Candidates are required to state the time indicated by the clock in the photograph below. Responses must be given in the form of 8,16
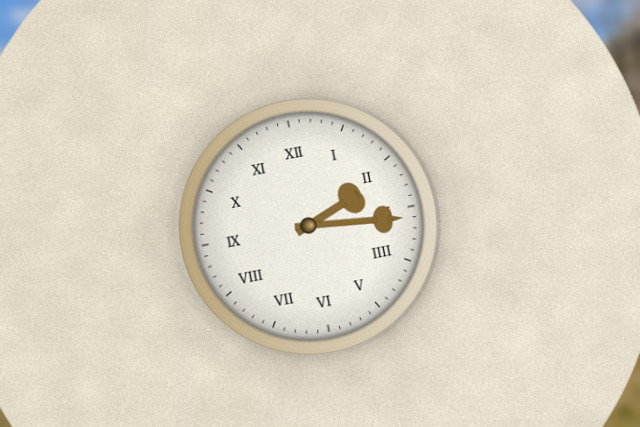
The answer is 2,16
